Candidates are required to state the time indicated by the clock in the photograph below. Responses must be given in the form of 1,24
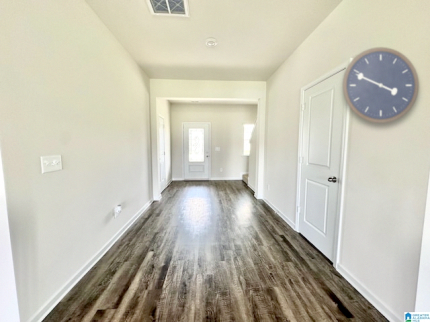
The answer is 3,49
